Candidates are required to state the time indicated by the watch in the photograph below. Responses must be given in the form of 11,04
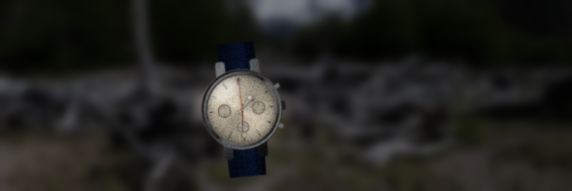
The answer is 1,31
